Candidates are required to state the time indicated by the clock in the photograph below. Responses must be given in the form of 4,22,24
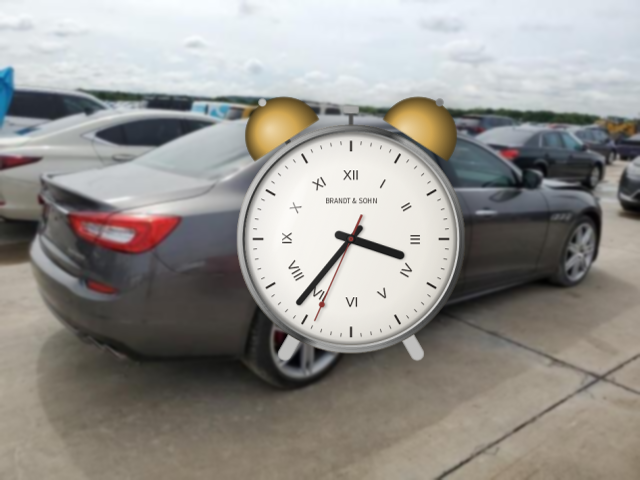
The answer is 3,36,34
